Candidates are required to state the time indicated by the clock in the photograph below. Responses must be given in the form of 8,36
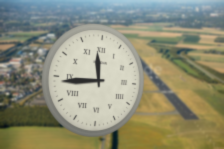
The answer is 11,44
